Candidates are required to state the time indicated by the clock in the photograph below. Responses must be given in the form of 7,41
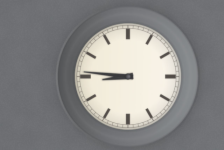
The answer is 8,46
